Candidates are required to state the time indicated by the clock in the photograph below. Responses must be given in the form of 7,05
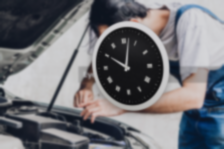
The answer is 10,02
